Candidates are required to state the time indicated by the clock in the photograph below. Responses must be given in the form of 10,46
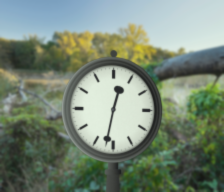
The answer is 12,32
